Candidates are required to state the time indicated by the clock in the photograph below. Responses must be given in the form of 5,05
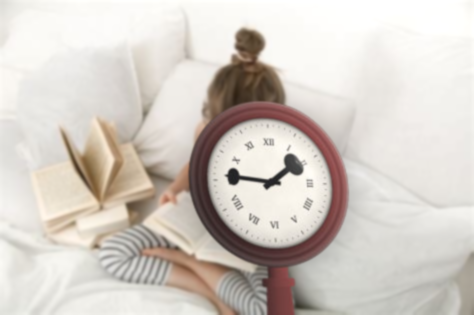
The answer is 1,46
